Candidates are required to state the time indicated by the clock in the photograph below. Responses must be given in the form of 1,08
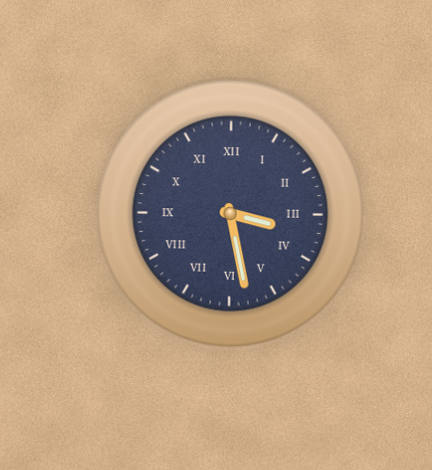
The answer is 3,28
